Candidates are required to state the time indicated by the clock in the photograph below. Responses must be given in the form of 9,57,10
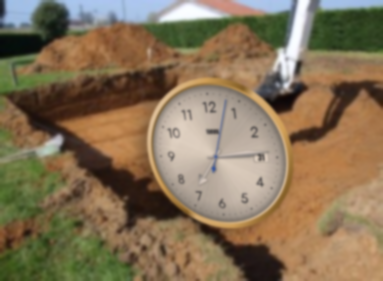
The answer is 7,14,03
